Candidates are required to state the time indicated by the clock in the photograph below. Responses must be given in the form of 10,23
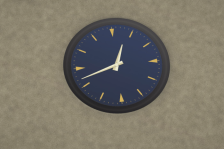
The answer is 12,42
